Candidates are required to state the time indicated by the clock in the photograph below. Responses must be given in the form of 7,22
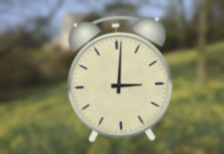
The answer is 3,01
